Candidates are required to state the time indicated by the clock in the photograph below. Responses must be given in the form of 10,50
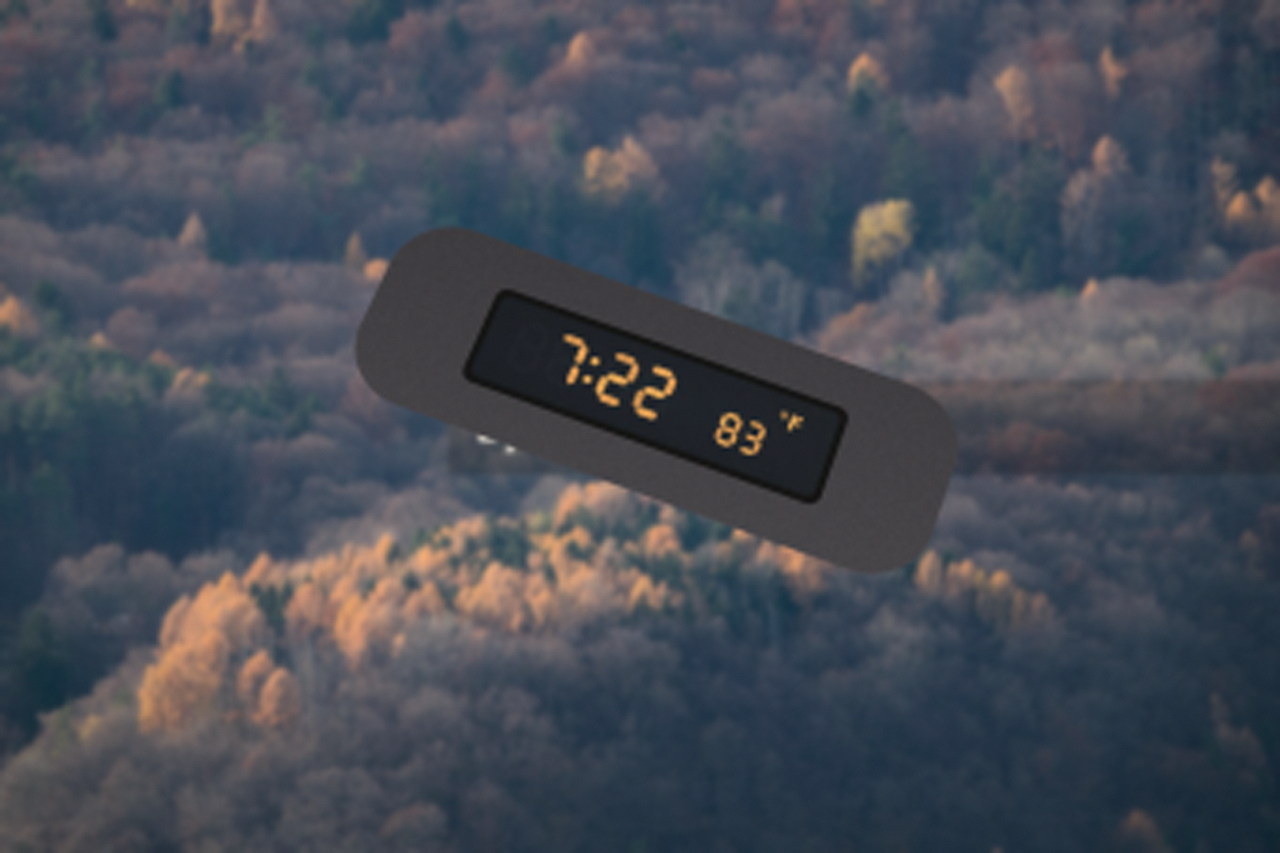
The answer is 7,22
